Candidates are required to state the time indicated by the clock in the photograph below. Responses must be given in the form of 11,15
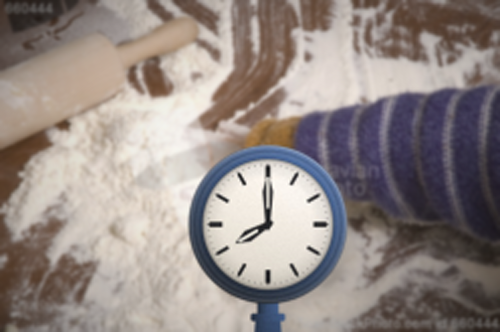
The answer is 8,00
